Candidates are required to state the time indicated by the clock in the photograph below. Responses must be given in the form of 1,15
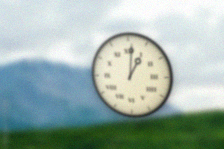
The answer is 1,01
